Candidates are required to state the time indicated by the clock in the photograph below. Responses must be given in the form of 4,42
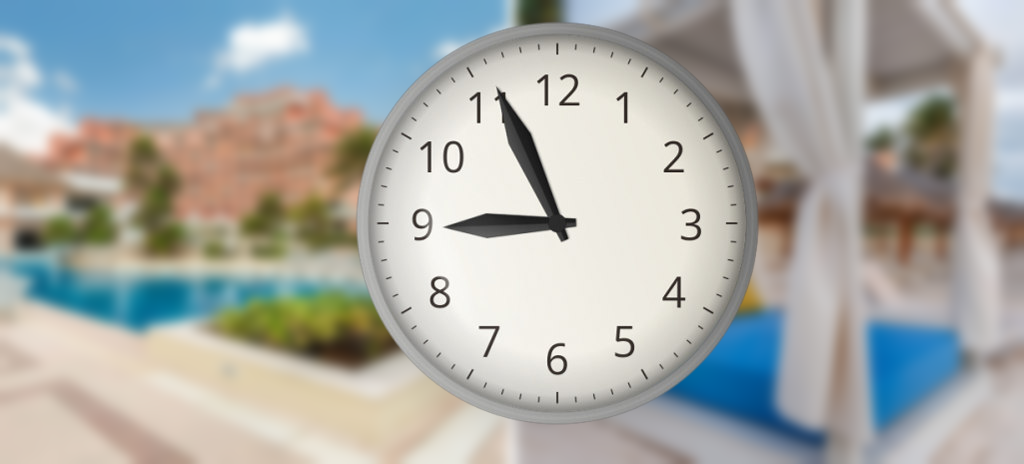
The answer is 8,56
